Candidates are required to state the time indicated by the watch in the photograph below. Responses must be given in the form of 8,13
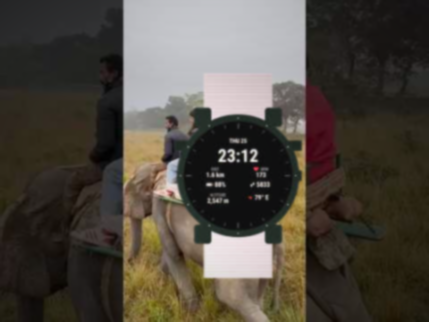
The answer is 23,12
